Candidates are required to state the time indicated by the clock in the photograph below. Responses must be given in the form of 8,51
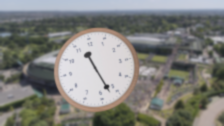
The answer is 11,27
